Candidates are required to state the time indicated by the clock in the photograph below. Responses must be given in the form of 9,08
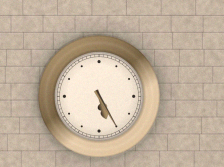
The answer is 5,25
